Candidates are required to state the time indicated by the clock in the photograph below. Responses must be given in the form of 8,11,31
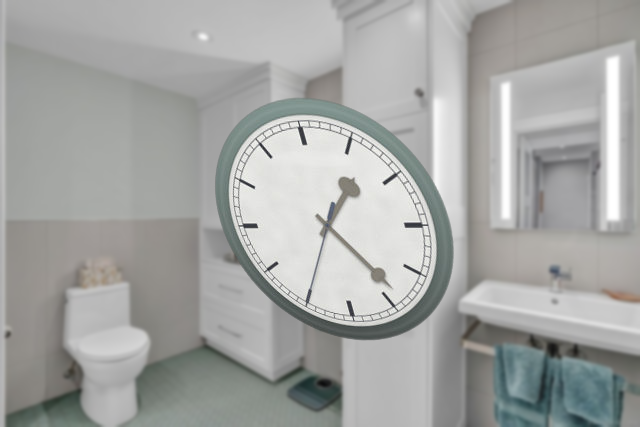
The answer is 1,23,35
